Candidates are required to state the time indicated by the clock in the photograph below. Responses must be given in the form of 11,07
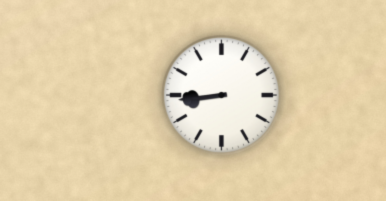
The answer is 8,44
